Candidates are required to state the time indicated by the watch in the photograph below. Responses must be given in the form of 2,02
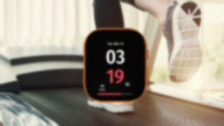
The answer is 3,19
